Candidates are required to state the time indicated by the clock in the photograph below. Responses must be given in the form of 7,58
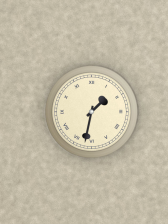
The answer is 1,32
